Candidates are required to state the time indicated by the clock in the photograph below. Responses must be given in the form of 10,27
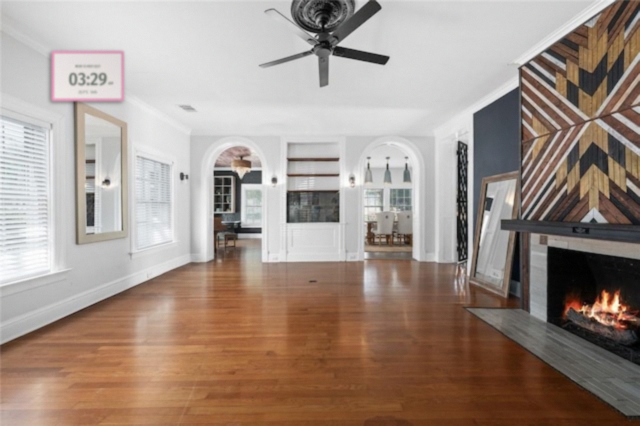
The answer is 3,29
